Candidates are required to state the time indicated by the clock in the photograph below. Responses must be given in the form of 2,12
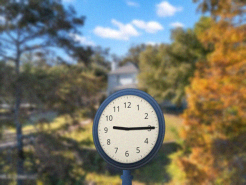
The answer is 9,15
